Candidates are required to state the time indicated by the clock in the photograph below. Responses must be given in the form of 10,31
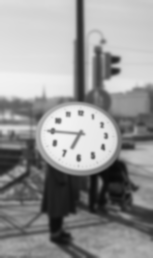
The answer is 6,45
